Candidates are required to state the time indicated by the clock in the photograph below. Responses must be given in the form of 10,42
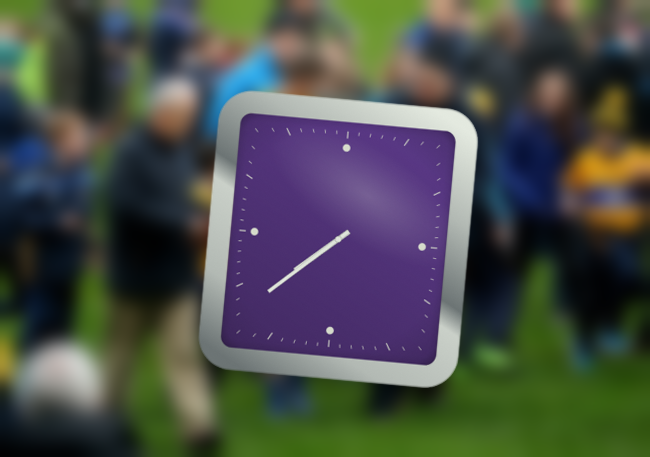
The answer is 7,38
